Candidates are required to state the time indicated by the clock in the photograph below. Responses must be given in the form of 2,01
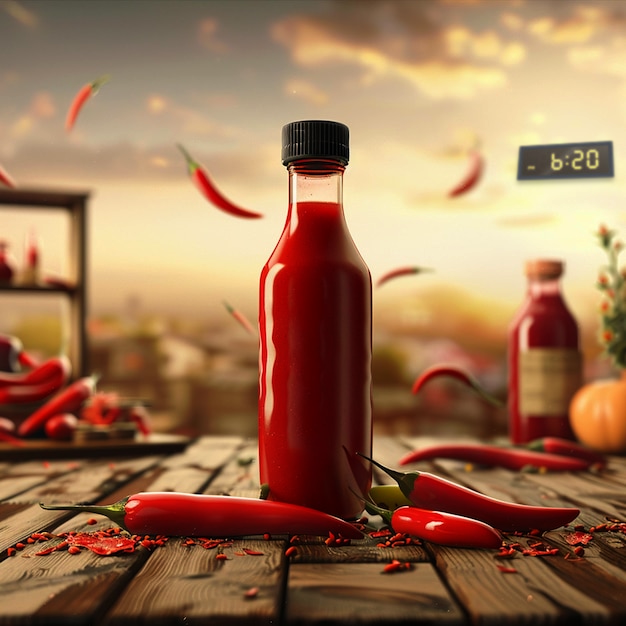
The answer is 6,20
